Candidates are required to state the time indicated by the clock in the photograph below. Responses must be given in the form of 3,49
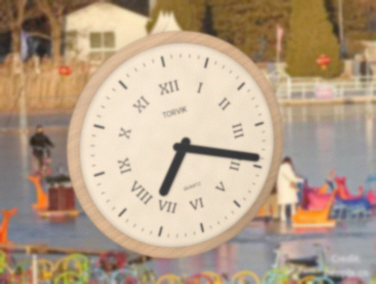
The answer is 7,19
